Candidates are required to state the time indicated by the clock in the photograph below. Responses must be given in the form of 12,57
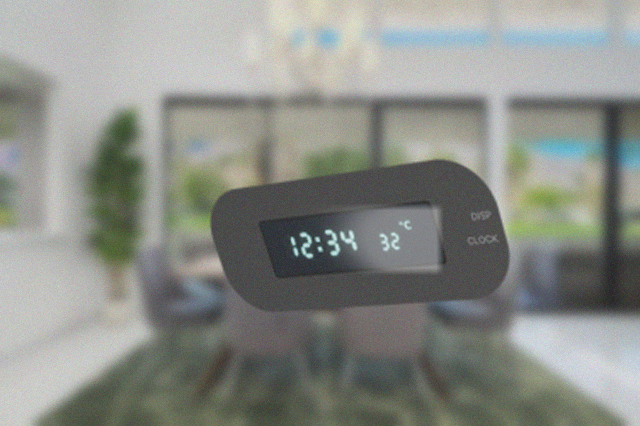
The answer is 12,34
